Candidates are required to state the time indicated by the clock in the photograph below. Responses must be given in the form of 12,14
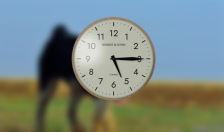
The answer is 5,15
